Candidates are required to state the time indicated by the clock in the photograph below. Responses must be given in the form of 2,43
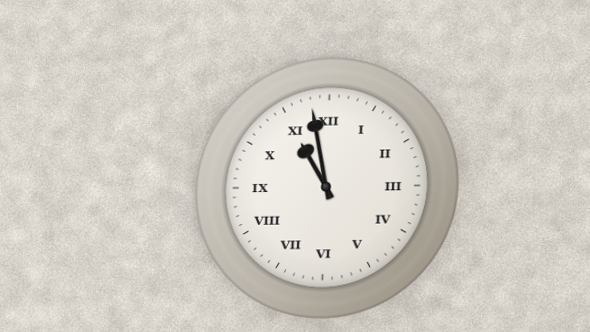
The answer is 10,58
